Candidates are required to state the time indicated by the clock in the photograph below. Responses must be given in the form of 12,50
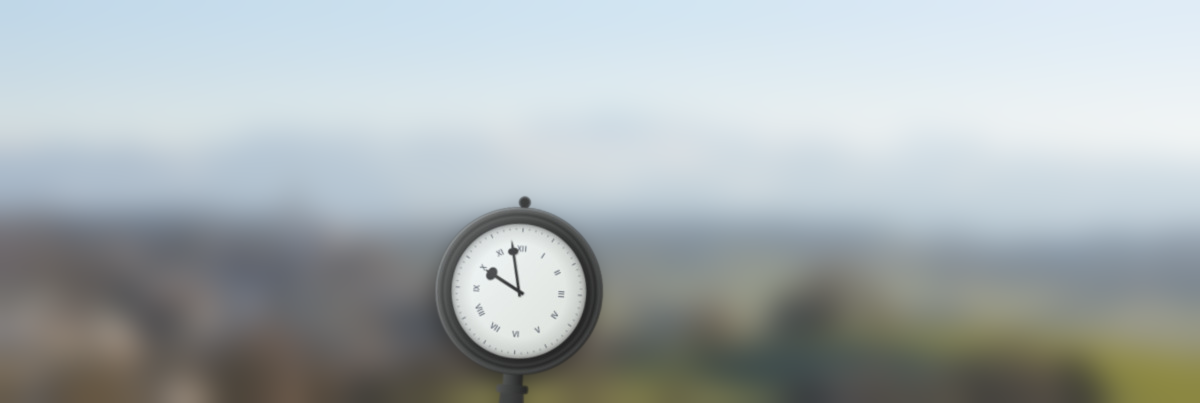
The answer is 9,58
